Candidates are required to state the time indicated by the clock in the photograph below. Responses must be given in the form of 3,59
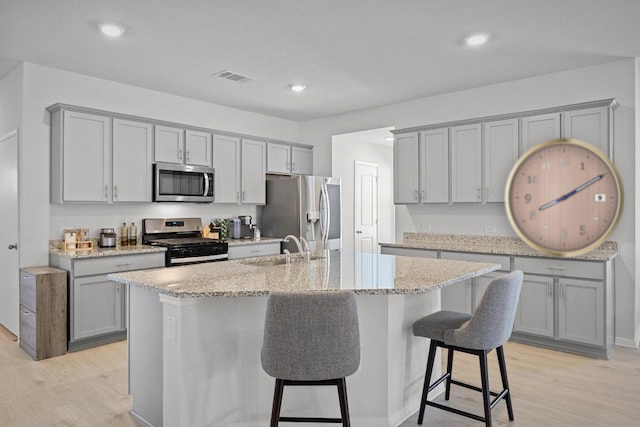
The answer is 8,10
